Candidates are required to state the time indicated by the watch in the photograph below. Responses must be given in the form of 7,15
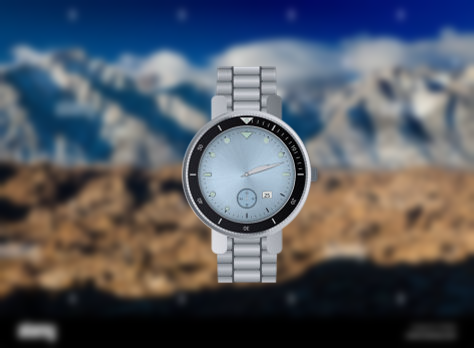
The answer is 2,12
